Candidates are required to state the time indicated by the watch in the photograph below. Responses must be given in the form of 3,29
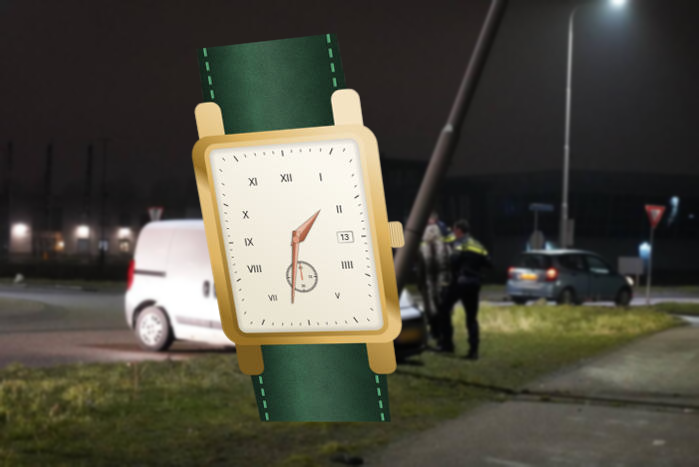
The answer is 1,32
